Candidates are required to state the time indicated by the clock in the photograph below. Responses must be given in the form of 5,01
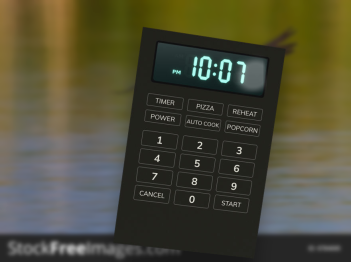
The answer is 10,07
